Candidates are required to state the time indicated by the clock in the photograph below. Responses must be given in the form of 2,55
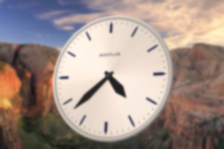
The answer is 4,38
